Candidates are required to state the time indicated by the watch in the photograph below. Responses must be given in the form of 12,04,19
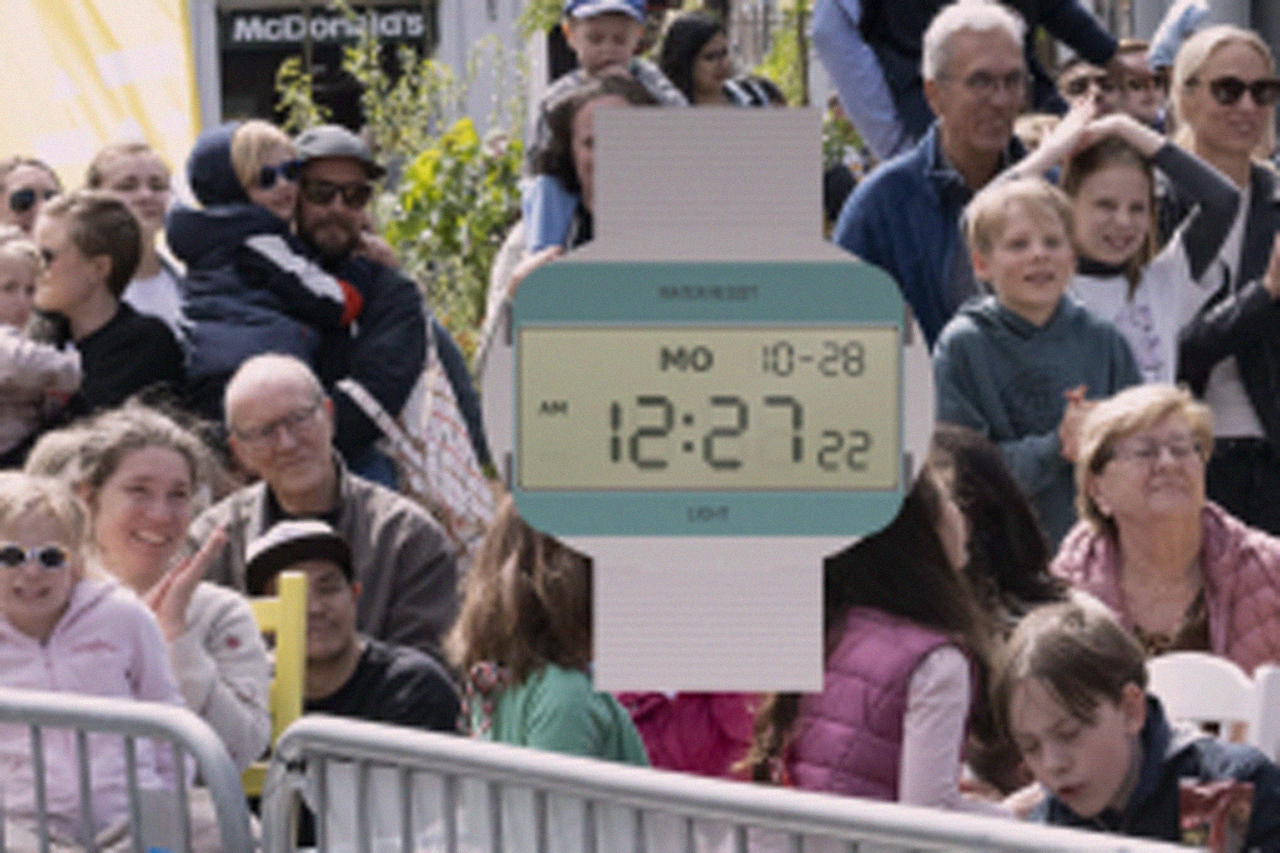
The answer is 12,27,22
